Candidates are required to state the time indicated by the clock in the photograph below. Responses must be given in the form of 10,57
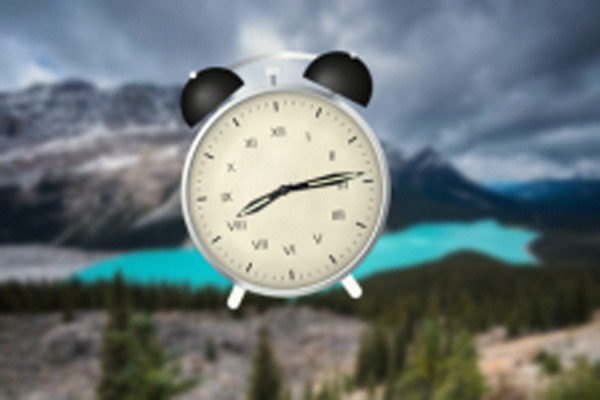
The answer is 8,14
